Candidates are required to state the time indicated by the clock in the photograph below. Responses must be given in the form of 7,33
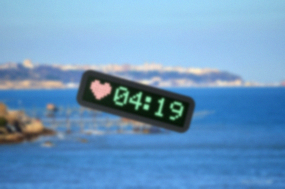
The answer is 4,19
